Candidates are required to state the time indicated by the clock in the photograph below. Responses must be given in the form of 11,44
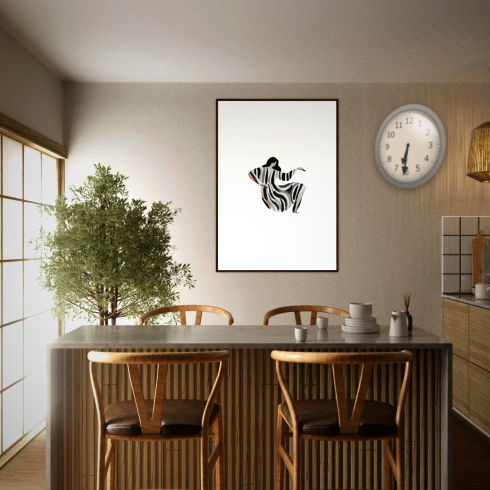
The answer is 6,31
